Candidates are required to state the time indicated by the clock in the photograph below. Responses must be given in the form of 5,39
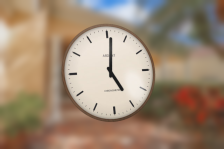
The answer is 5,01
